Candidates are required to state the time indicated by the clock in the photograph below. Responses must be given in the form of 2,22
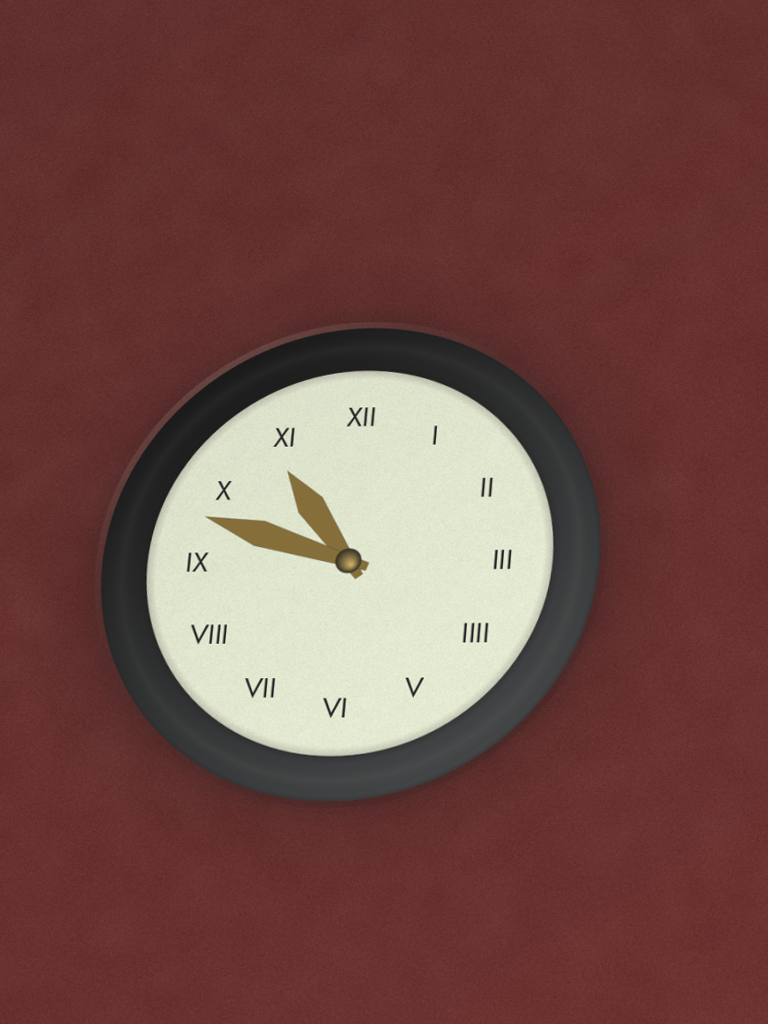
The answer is 10,48
